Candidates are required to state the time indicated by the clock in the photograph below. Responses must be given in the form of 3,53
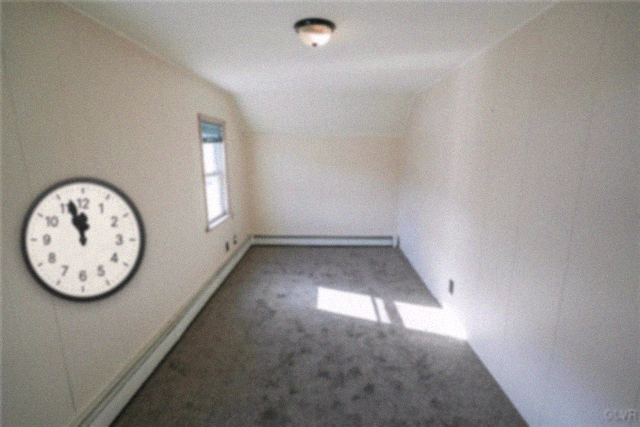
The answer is 11,57
